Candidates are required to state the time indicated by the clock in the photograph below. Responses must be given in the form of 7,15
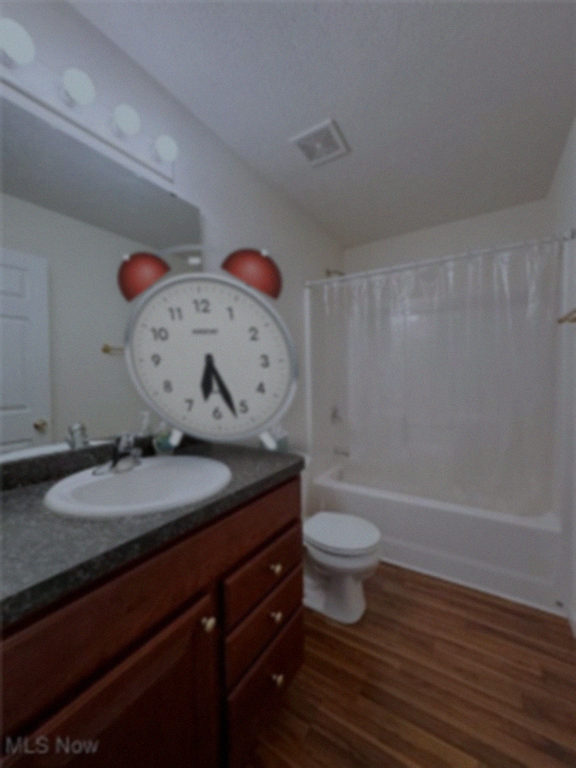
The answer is 6,27
